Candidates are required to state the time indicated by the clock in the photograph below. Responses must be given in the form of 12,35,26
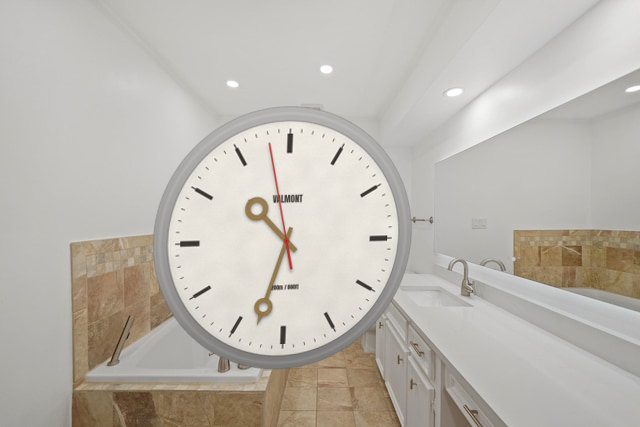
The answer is 10,32,58
